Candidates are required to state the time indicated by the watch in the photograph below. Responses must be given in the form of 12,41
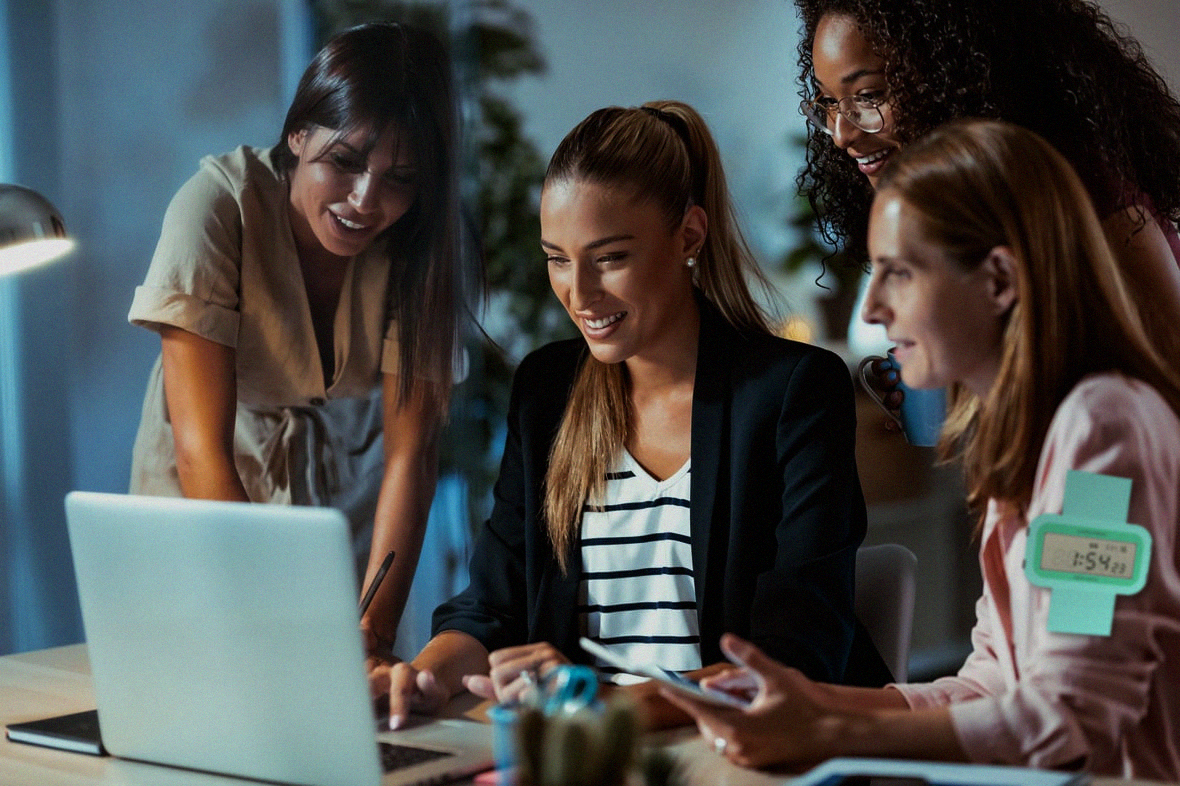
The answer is 1,54
